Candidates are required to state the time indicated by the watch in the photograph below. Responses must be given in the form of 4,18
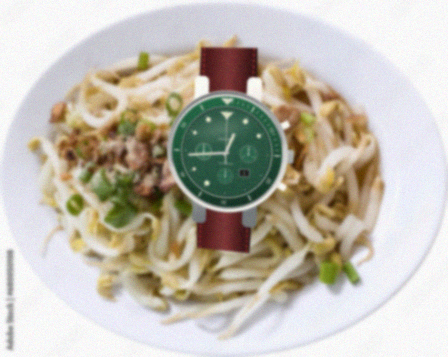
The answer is 12,44
